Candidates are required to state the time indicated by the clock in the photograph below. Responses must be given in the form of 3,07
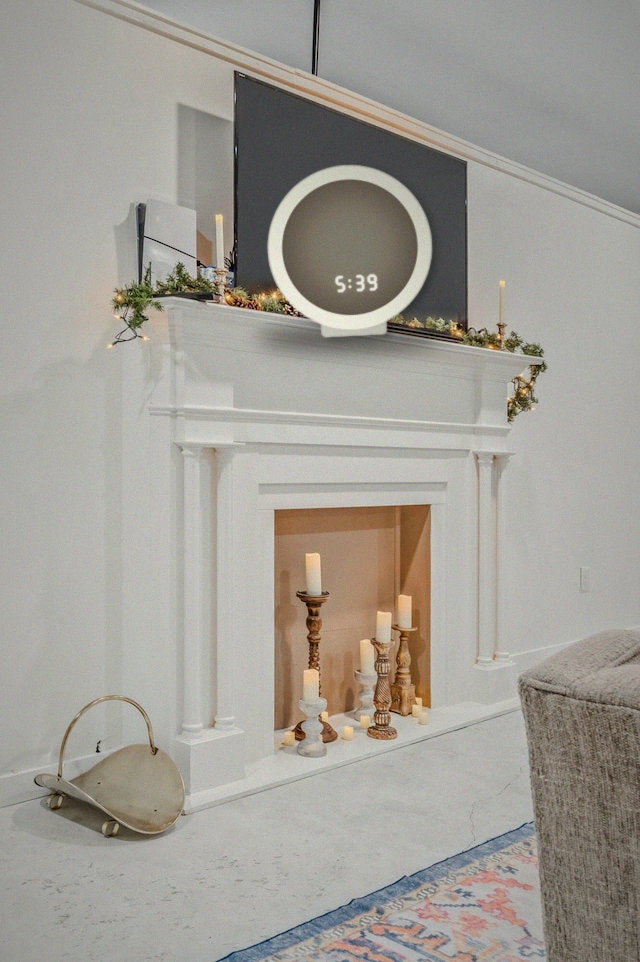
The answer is 5,39
